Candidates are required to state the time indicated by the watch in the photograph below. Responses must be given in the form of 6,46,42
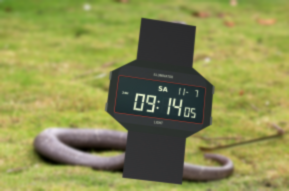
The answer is 9,14,05
